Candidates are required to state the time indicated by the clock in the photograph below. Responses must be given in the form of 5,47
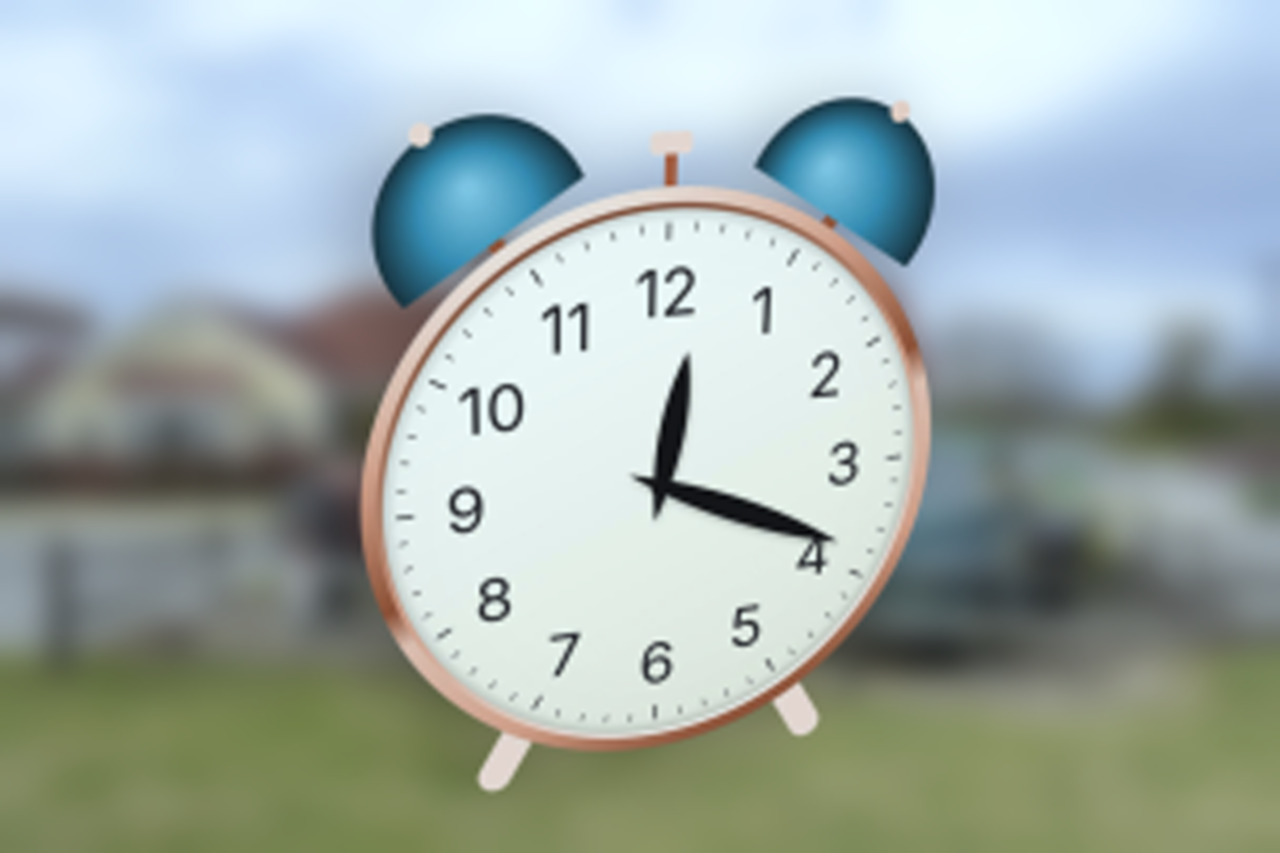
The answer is 12,19
